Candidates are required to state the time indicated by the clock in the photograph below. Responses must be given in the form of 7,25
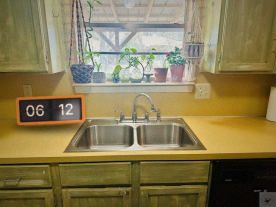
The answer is 6,12
